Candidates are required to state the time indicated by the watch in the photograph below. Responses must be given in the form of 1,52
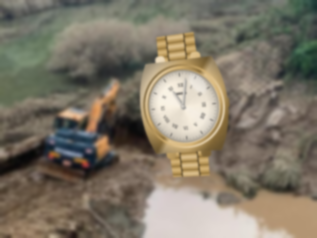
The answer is 11,02
